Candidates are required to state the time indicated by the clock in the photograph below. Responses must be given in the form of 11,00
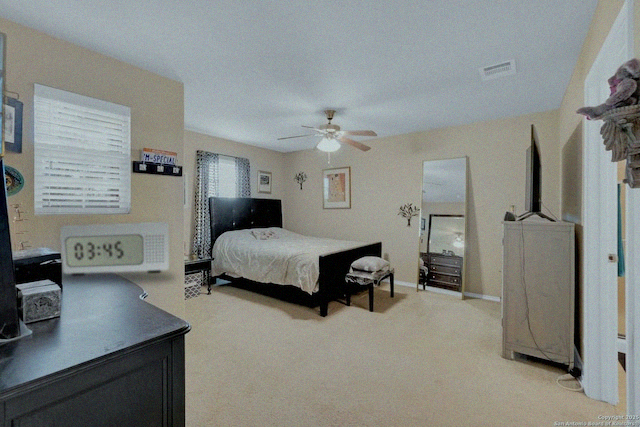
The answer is 3,45
